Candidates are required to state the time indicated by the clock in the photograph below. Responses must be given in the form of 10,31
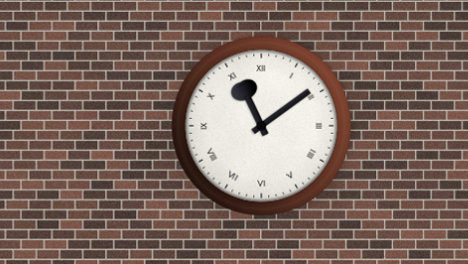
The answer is 11,09
